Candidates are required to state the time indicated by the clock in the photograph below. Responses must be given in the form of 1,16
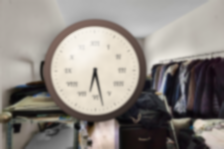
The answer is 6,28
